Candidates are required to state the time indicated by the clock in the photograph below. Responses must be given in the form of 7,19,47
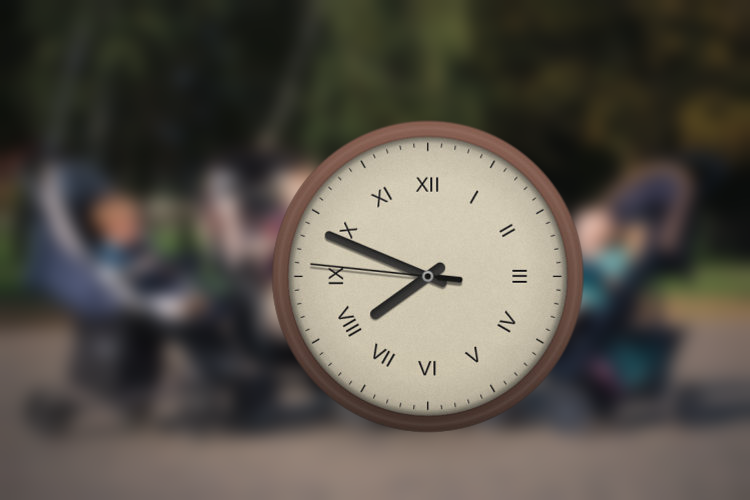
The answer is 7,48,46
